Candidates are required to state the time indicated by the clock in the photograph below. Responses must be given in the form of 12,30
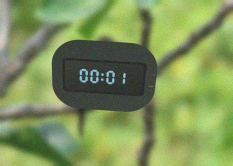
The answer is 0,01
